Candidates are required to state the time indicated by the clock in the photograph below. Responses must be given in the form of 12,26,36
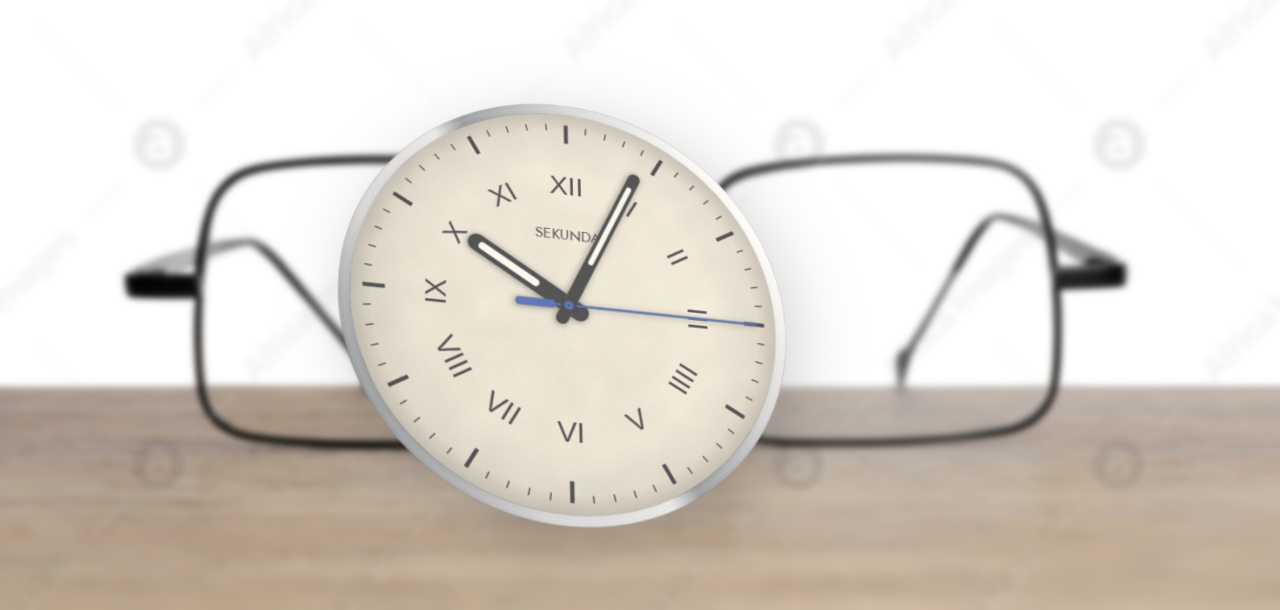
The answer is 10,04,15
